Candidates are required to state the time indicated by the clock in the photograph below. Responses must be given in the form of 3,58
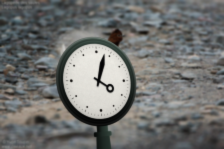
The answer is 4,03
